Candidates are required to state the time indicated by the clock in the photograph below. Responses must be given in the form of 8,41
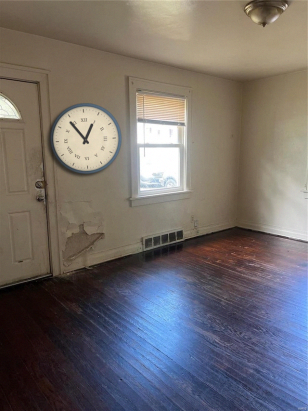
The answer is 12,54
